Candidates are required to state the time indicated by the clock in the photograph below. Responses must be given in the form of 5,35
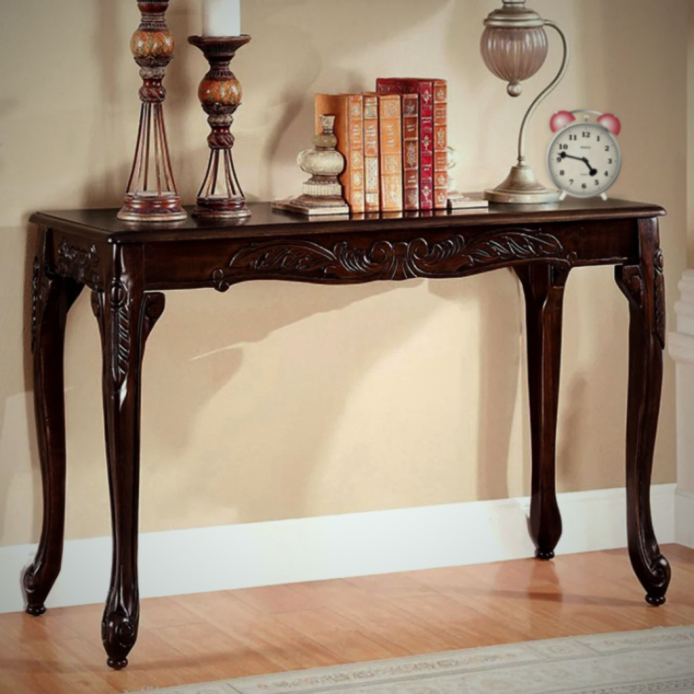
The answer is 4,47
